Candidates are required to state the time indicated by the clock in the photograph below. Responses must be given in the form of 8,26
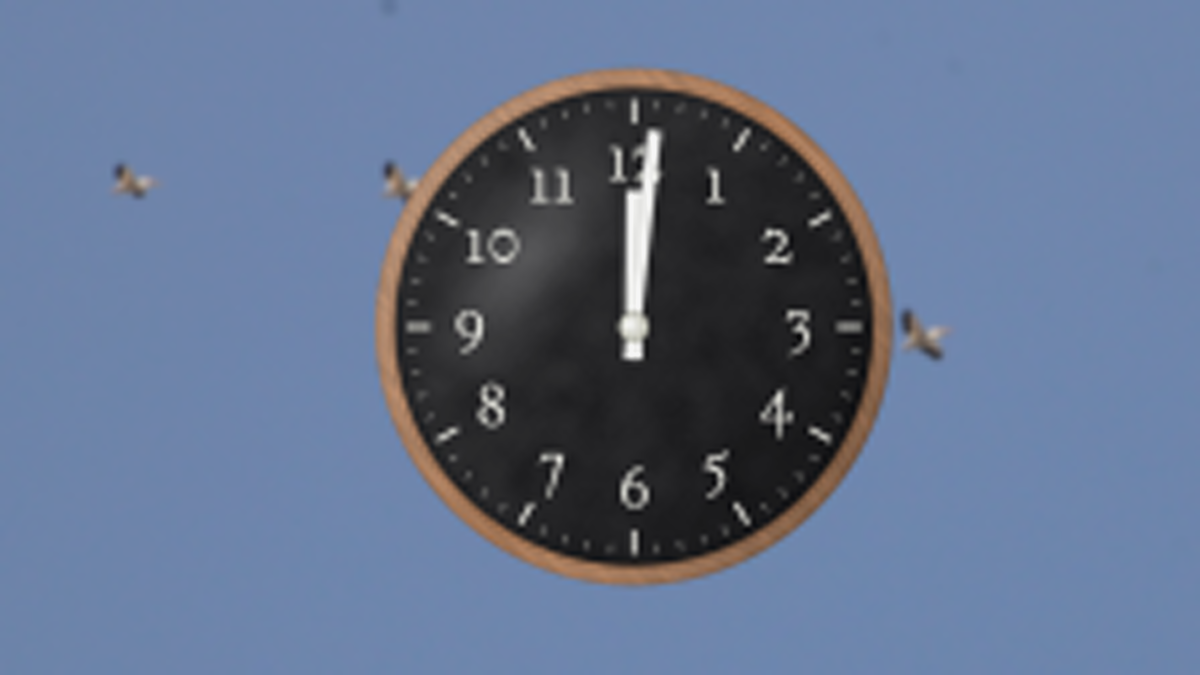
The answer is 12,01
